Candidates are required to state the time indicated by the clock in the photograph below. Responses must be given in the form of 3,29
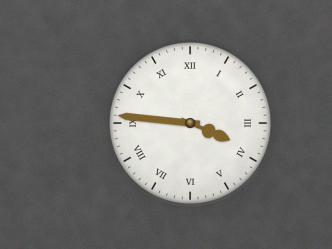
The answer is 3,46
